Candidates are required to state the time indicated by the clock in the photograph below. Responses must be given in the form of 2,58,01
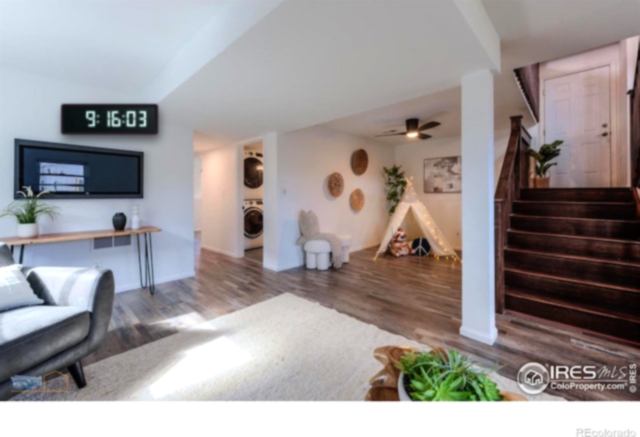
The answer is 9,16,03
